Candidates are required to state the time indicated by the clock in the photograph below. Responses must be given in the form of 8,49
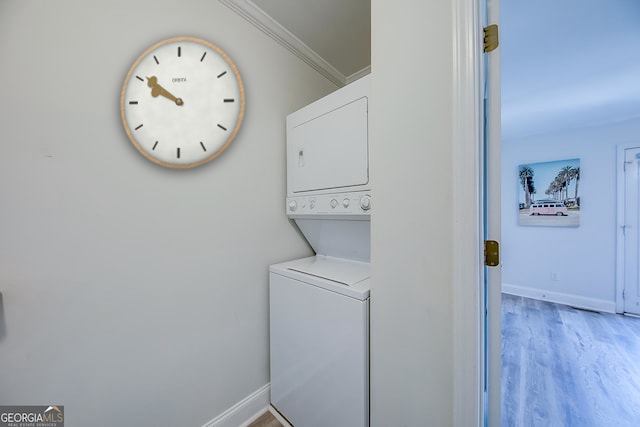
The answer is 9,51
